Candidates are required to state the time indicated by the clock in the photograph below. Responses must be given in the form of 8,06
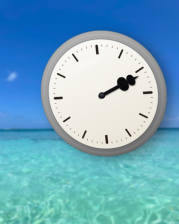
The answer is 2,11
